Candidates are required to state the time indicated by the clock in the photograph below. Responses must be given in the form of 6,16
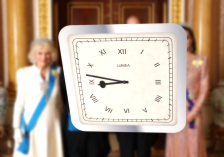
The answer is 8,47
